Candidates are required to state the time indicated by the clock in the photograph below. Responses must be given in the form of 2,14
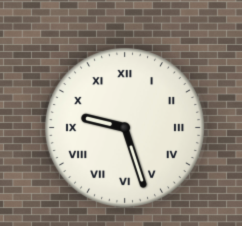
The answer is 9,27
